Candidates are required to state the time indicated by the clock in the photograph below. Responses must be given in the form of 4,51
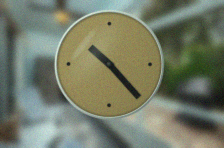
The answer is 10,23
